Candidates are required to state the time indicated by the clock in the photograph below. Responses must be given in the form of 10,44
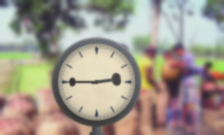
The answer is 2,45
